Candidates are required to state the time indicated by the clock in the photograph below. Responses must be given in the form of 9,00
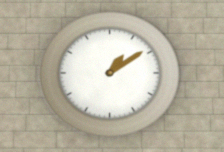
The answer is 1,09
